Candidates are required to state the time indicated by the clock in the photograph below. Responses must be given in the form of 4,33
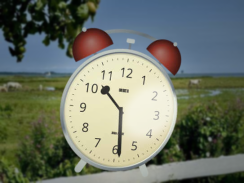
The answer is 10,29
